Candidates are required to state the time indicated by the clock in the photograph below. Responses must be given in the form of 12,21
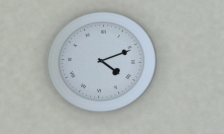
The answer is 4,11
